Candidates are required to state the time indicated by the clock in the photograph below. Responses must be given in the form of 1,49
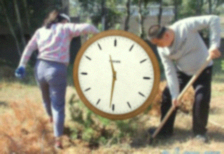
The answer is 11,31
